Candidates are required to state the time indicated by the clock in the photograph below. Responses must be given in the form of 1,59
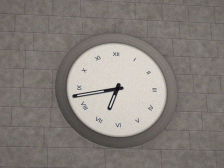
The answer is 6,43
